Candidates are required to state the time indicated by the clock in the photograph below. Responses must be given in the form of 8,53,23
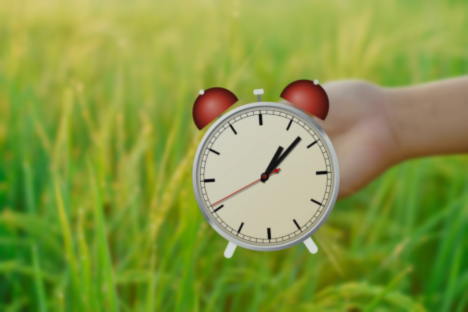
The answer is 1,07,41
